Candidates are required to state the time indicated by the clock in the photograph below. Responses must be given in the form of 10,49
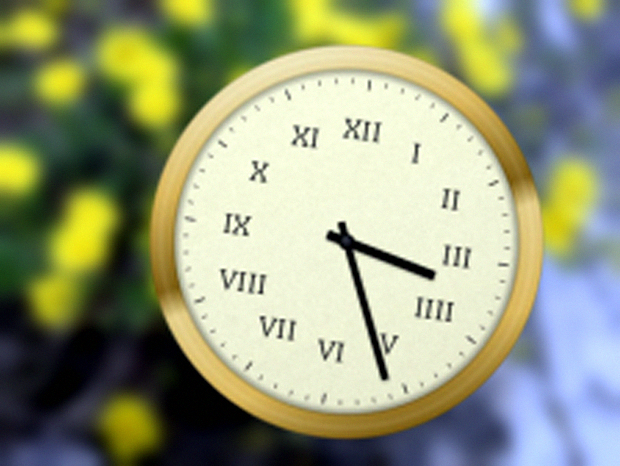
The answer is 3,26
